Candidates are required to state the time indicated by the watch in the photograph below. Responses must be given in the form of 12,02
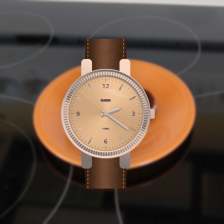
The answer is 2,21
